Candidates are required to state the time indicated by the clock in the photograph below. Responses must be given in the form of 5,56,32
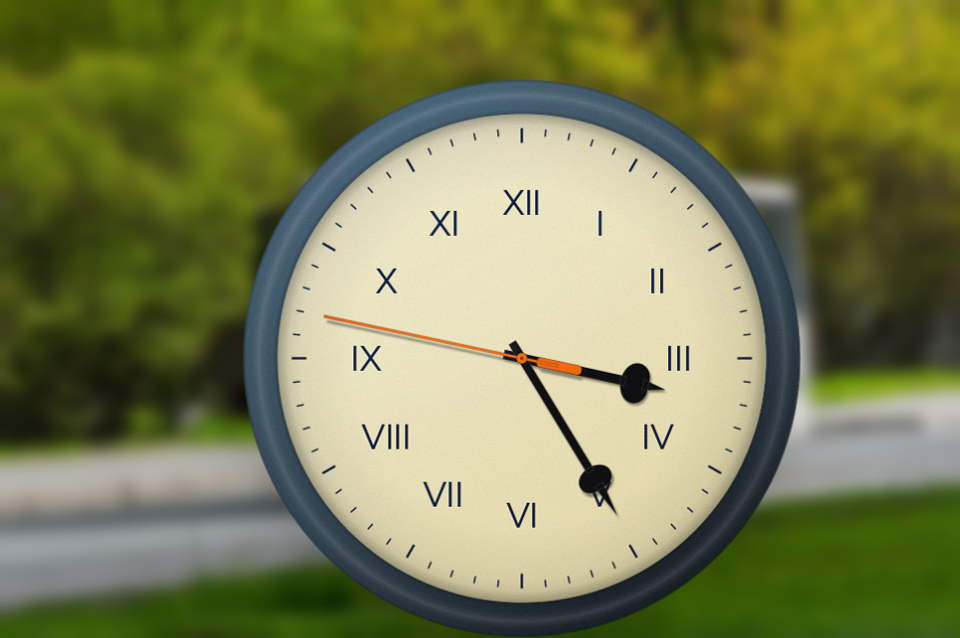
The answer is 3,24,47
